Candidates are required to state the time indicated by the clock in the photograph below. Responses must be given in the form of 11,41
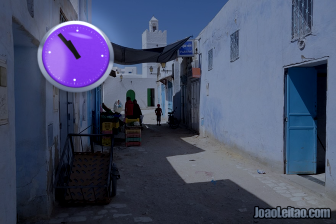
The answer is 10,53
